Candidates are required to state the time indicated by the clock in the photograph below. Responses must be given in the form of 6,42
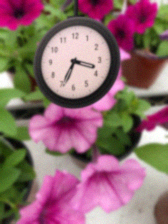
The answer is 3,34
